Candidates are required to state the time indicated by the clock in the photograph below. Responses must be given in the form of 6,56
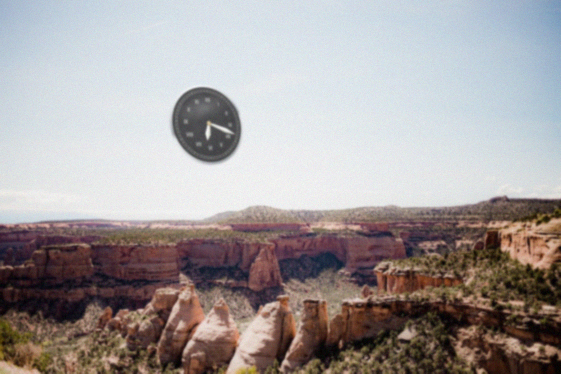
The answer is 6,18
